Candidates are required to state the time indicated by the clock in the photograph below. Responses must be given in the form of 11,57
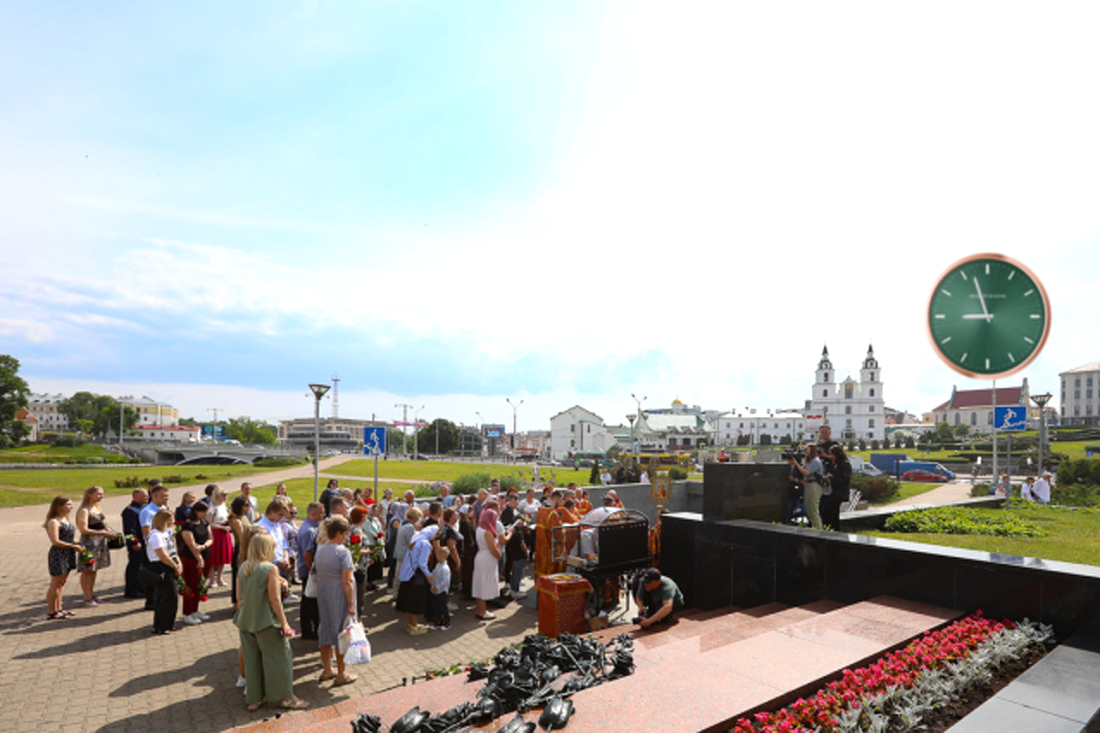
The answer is 8,57
